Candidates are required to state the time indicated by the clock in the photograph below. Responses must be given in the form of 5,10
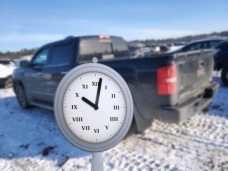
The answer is 10,02
